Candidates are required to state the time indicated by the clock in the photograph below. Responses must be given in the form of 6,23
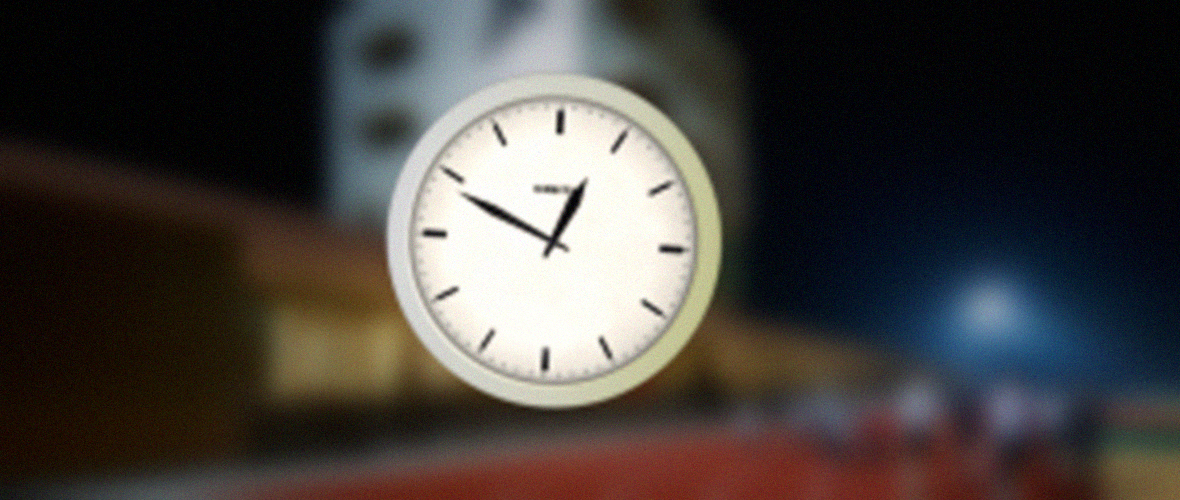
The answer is 12,49
